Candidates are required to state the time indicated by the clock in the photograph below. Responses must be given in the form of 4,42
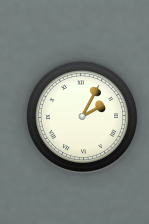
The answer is 2,05
